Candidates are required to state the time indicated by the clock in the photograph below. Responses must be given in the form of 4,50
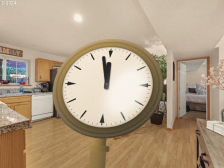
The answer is 11,58
